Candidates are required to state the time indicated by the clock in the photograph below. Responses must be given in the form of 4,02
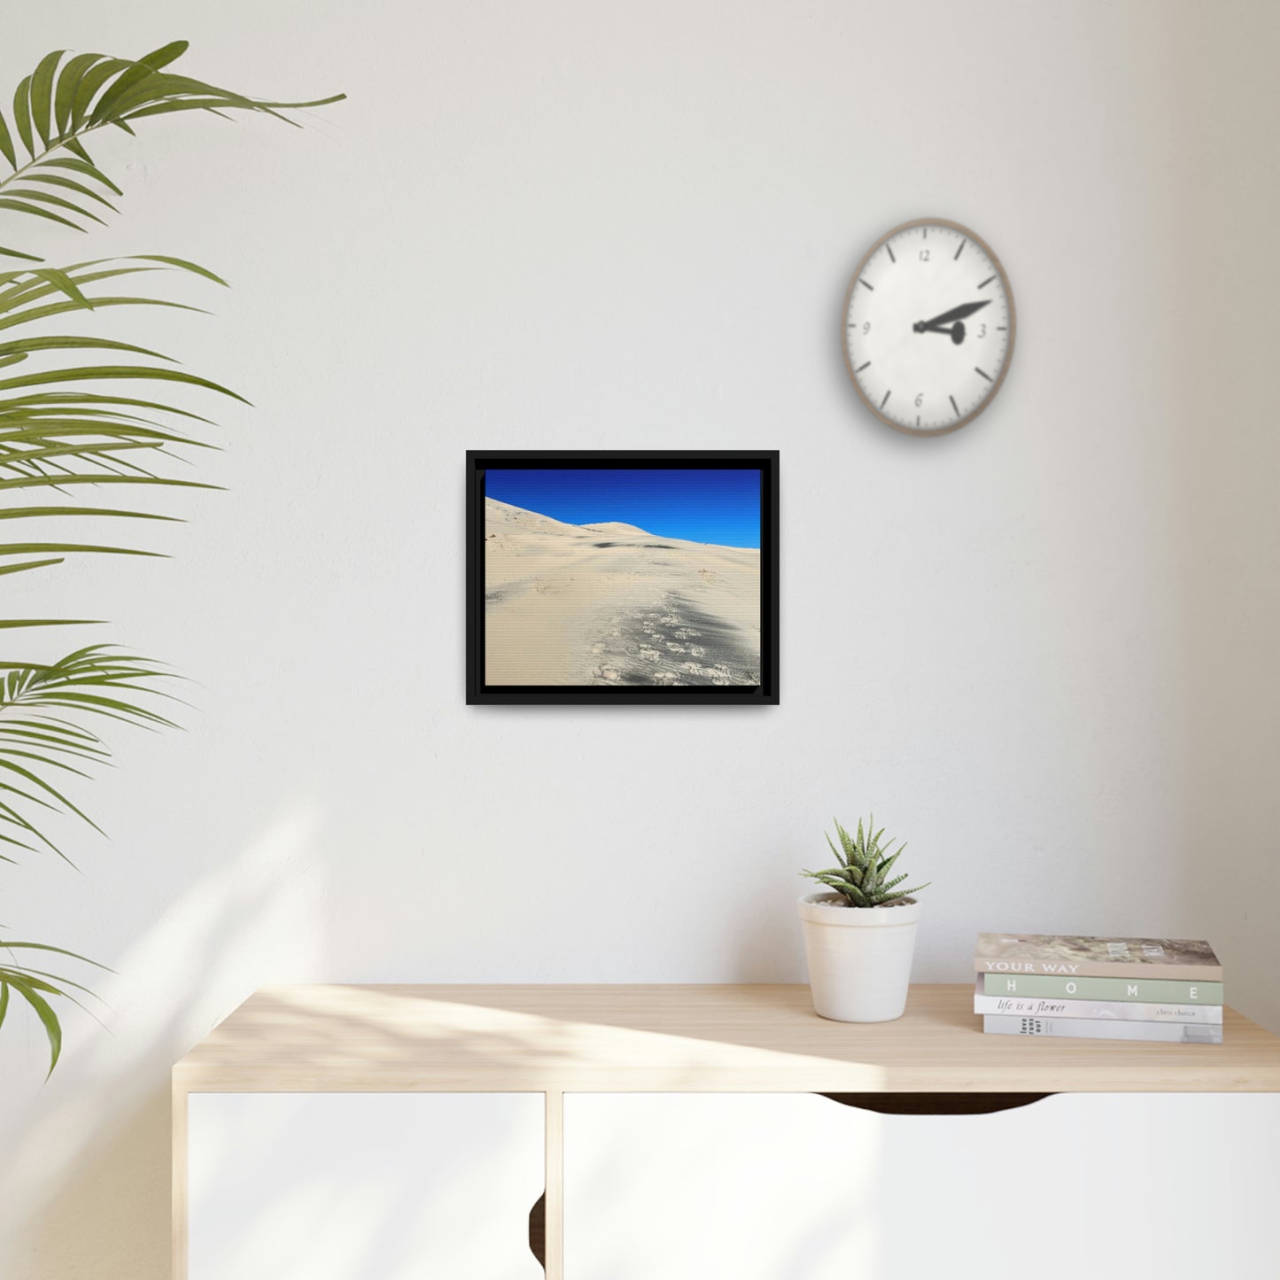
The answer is 3,12
